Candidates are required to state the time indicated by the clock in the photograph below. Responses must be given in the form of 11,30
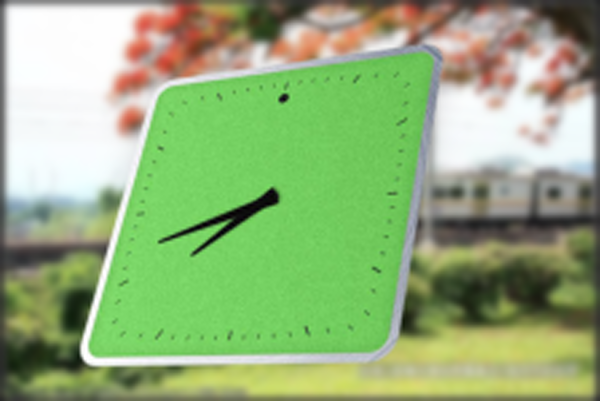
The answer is 7,42
